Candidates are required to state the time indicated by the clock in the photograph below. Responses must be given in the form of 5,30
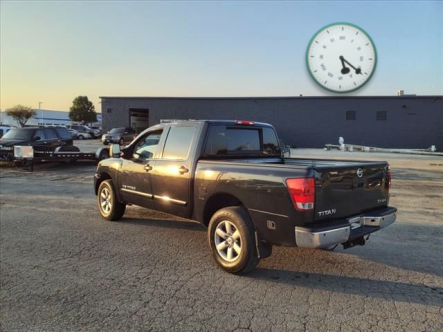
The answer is 5,21
